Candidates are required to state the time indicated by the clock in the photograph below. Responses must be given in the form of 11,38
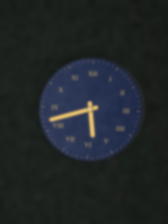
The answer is 5,42
